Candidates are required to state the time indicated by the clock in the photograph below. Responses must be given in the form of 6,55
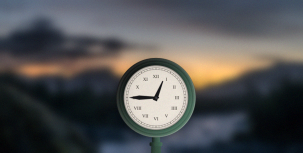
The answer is 12,45
